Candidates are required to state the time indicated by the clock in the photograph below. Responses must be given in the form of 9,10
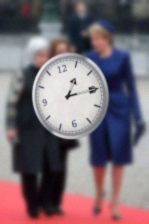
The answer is 1,15
